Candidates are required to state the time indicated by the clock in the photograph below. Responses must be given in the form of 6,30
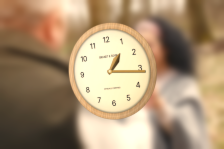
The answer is 1,16
